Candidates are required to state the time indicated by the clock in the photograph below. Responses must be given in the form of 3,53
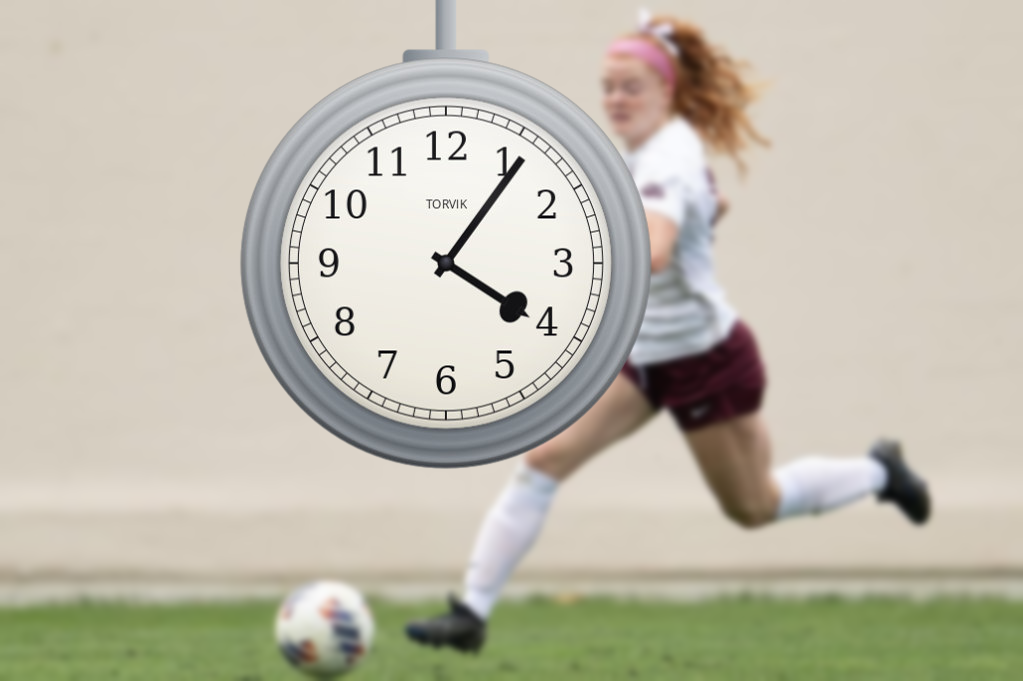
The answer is 4,06
